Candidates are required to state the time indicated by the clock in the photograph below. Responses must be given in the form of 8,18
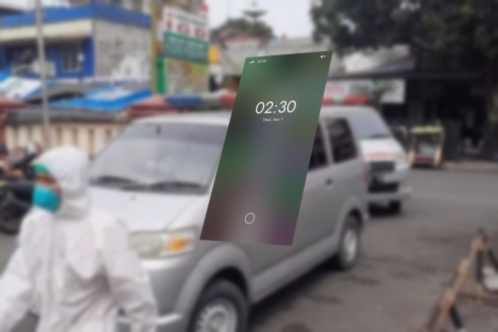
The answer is 2,30
